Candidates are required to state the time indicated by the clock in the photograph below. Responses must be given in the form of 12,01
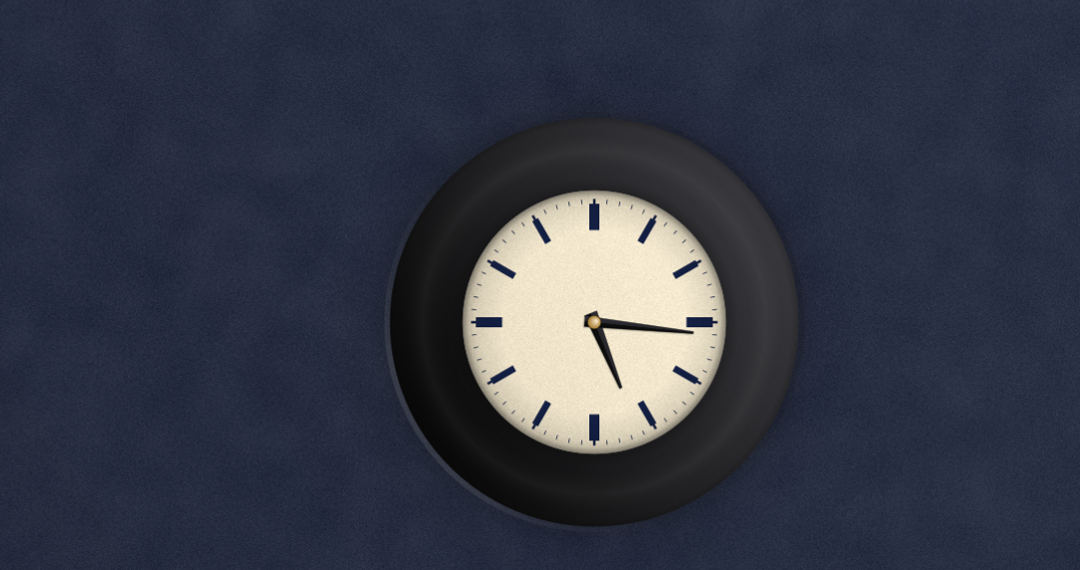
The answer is 5,16
